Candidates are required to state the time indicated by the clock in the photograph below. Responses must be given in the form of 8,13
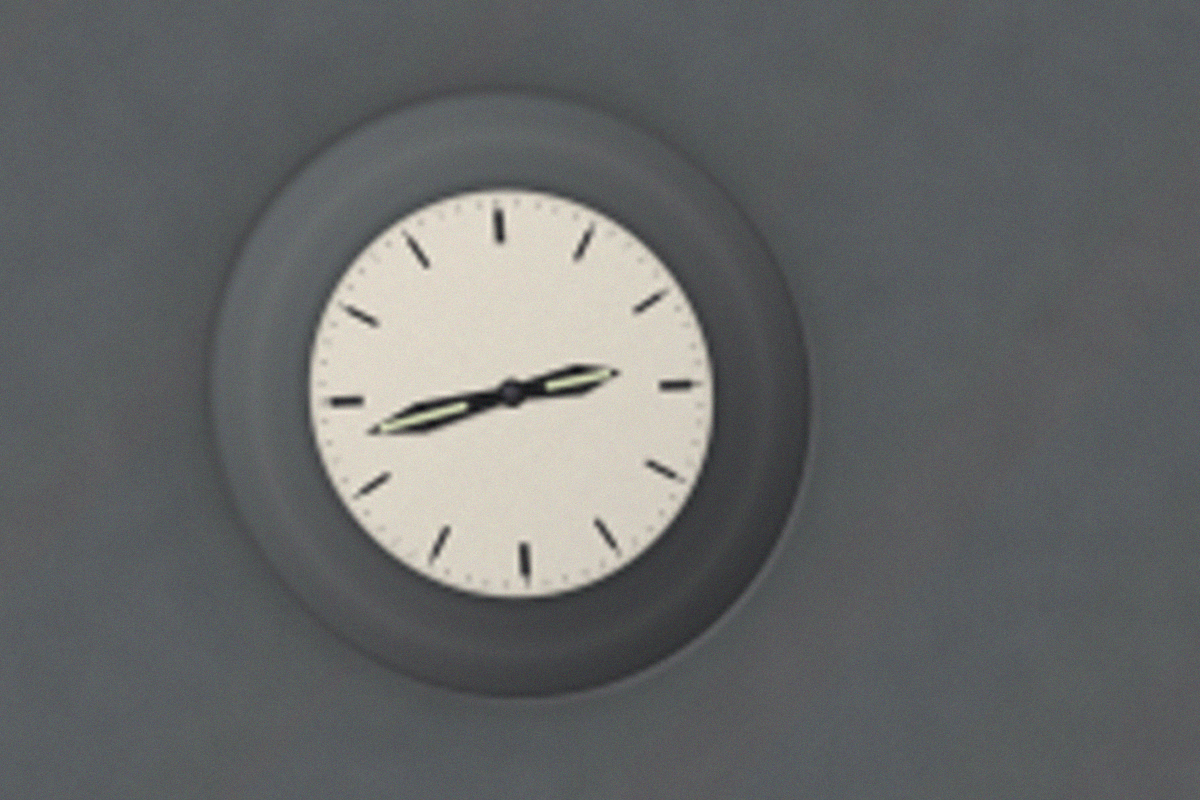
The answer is 2,43
